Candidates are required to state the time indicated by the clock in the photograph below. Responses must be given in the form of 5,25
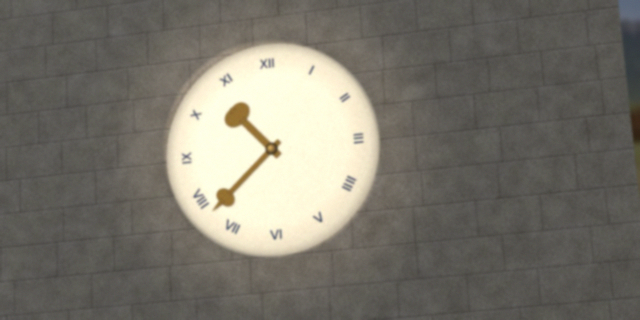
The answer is 10,38
